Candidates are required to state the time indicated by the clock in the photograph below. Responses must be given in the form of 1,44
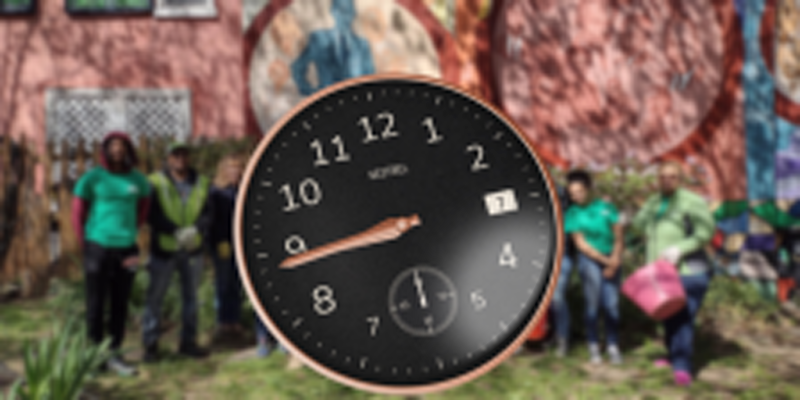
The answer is 8,44
